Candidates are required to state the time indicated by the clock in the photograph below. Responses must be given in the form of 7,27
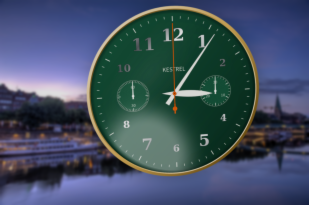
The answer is 3,06
